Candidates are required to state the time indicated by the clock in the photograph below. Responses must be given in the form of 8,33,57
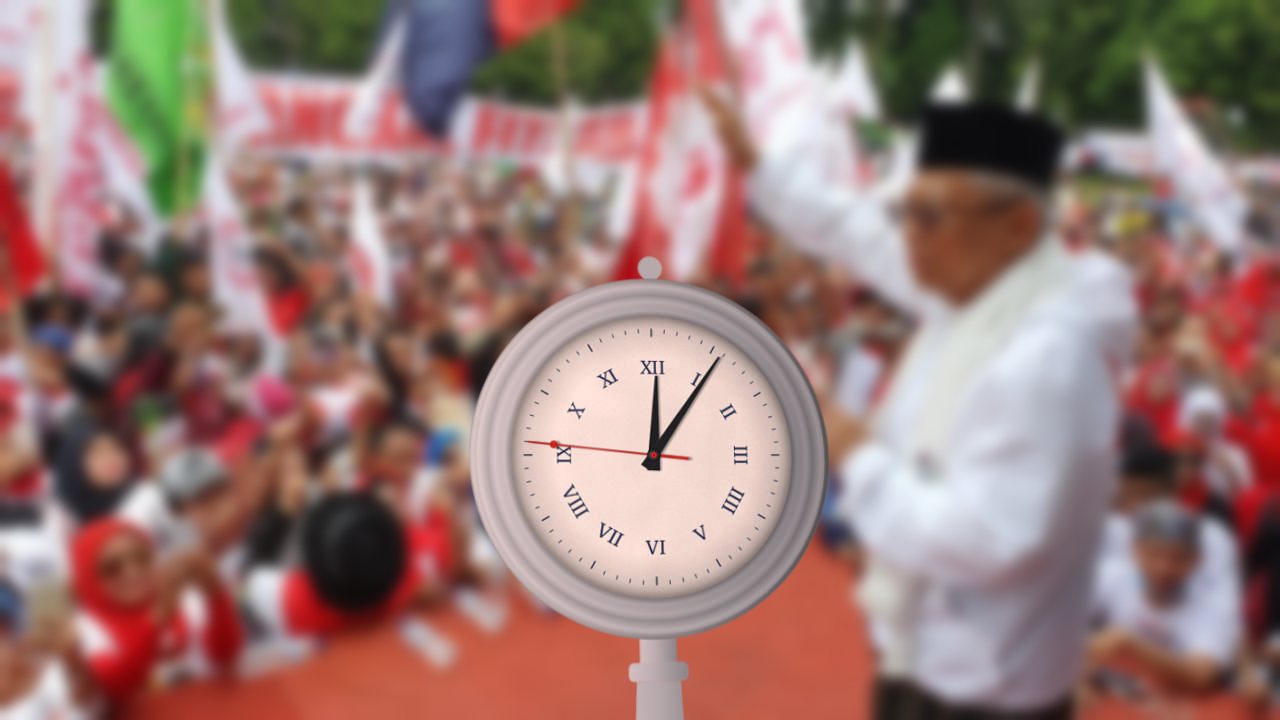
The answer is 12,05,46
